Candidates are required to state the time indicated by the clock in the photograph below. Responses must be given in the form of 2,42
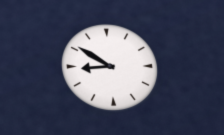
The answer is 8,51
